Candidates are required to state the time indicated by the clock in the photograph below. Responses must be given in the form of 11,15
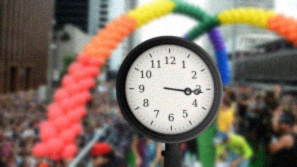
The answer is 3,16
